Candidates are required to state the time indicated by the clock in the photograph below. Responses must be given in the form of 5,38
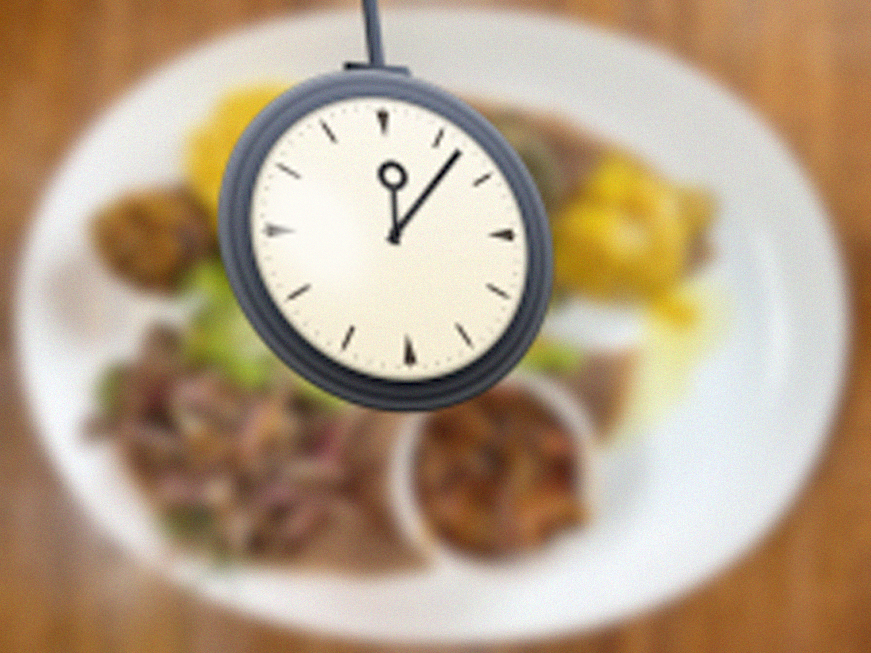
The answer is 12,07
